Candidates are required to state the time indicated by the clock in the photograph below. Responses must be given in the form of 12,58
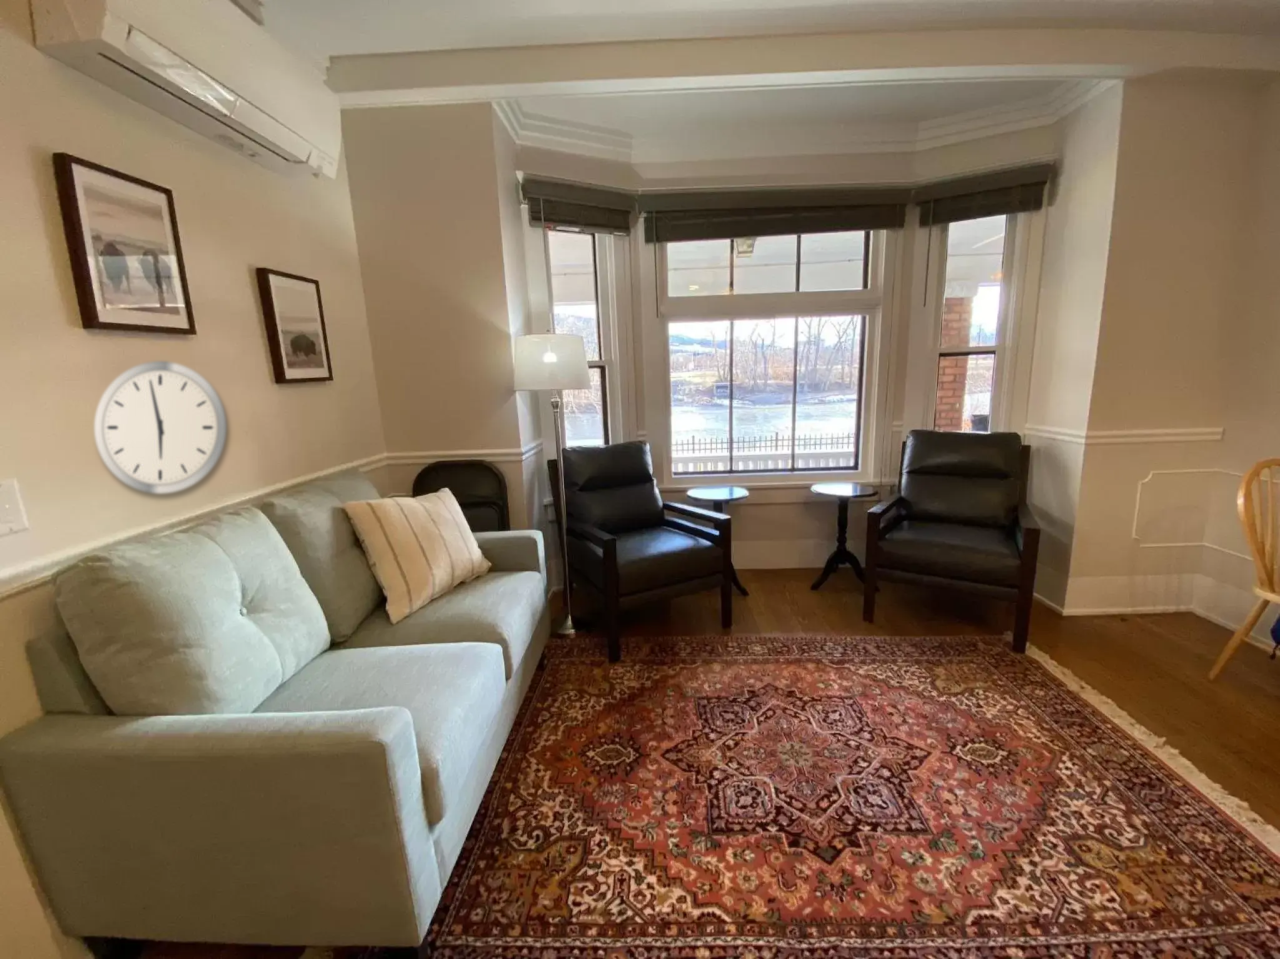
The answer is 5,58
